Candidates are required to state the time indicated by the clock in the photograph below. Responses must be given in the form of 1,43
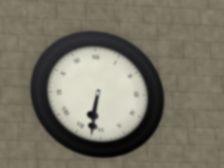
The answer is 6,32
